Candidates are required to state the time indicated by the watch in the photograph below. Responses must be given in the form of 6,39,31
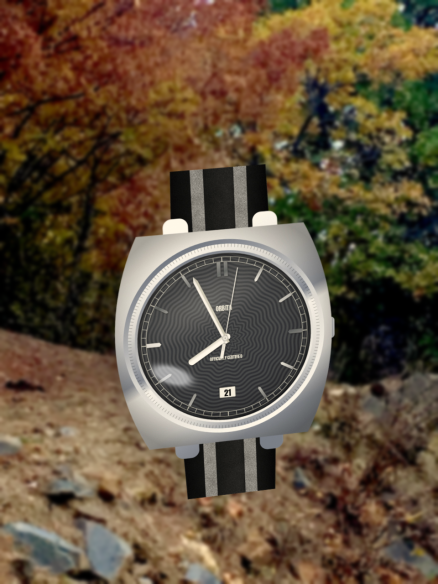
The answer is 7,56,02
